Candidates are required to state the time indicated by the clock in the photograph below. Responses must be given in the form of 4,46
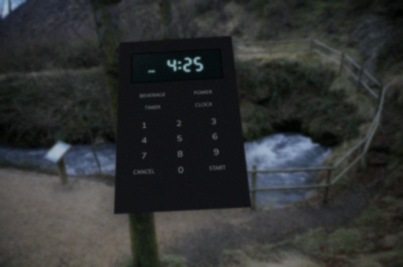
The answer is 4,25
